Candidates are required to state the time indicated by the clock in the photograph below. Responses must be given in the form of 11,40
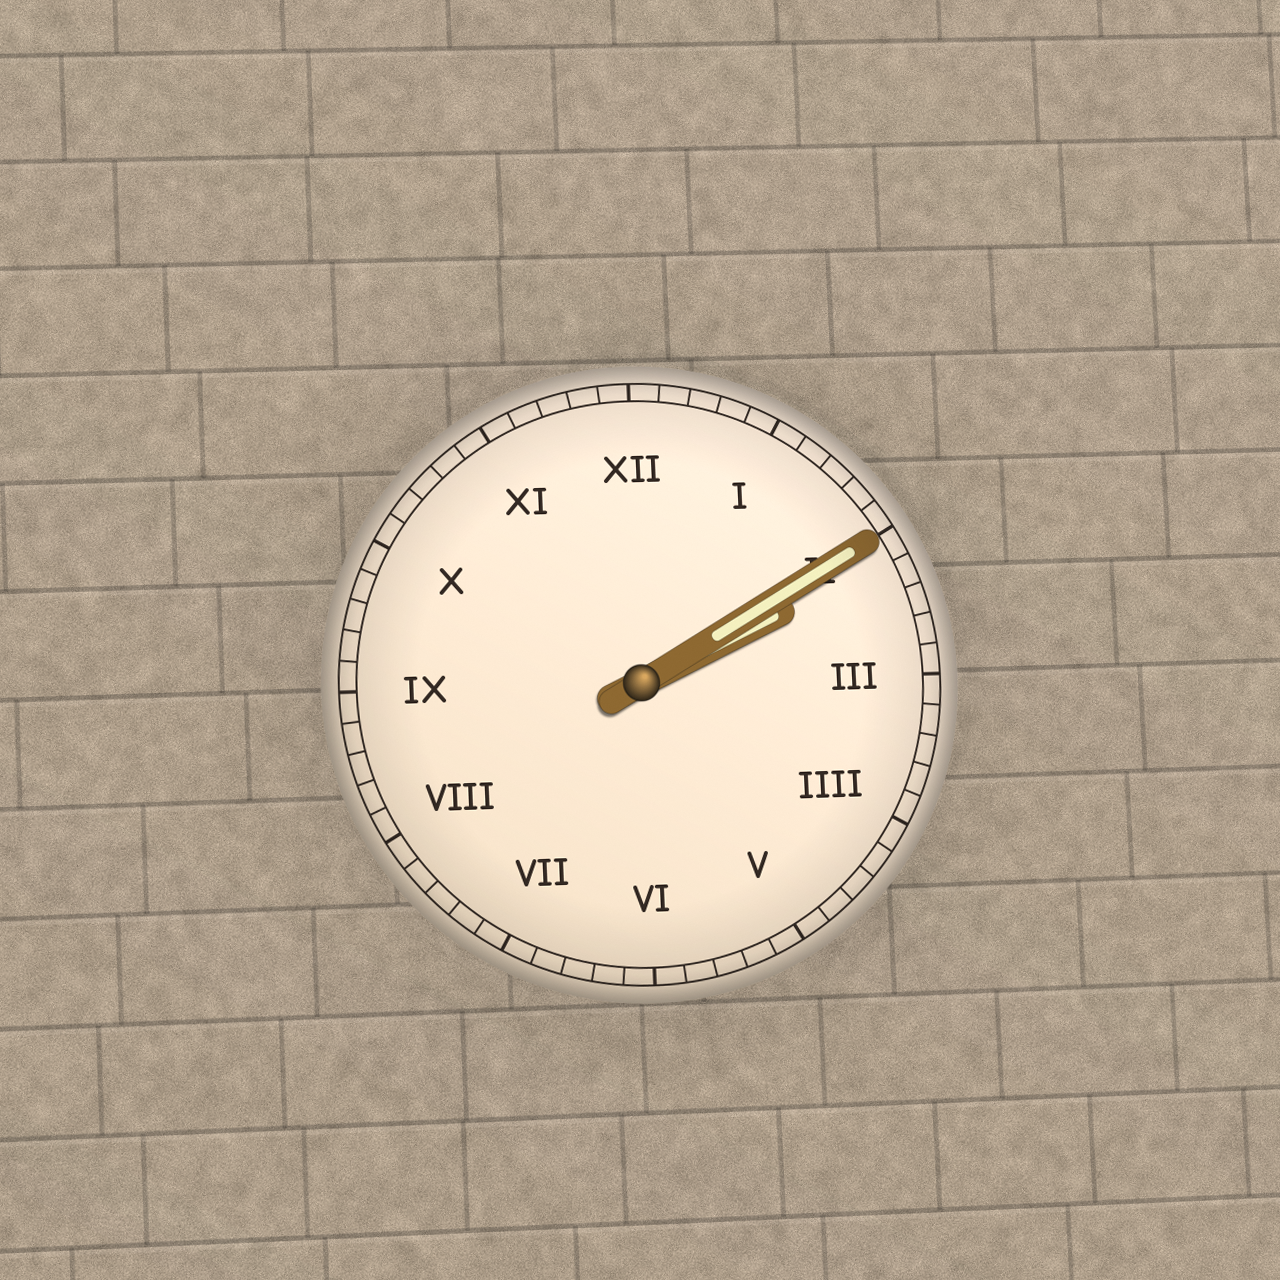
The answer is 2,10
